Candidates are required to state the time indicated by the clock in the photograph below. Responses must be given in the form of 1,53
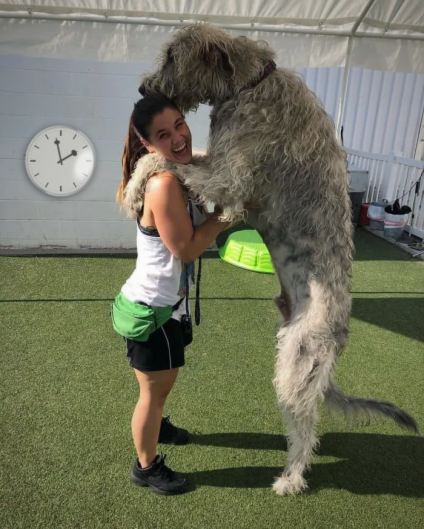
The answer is 1,58
